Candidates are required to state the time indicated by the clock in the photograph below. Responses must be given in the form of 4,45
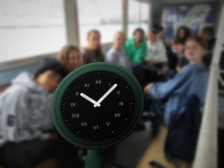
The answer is 10,07
